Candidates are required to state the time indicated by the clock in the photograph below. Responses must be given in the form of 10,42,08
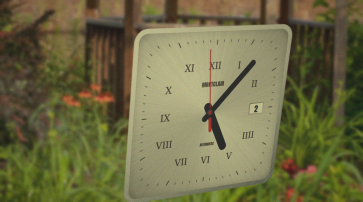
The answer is 5,06,59
